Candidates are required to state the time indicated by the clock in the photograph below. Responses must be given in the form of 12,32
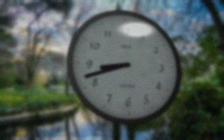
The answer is 8,42
